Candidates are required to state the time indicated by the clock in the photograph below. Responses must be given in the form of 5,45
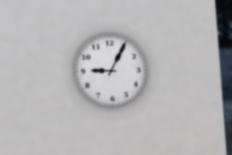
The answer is 9,05
